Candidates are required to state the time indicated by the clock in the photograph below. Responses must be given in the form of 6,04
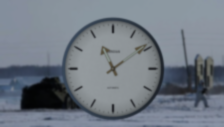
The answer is 11,09
